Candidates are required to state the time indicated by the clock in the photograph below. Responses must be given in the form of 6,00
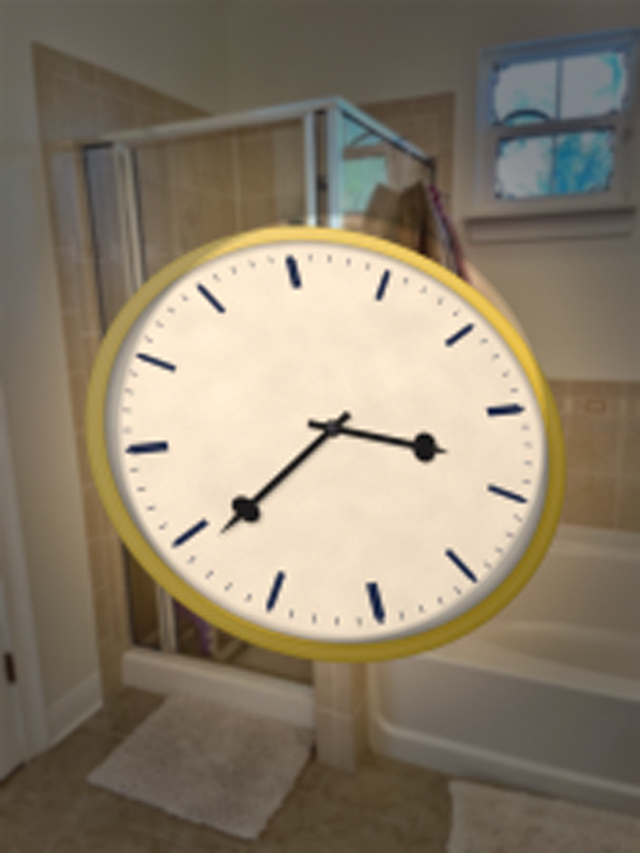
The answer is 3,39
